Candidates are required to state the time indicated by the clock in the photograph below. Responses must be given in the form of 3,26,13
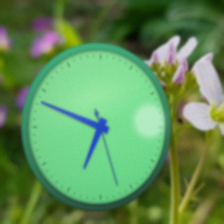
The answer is 6,48,27
